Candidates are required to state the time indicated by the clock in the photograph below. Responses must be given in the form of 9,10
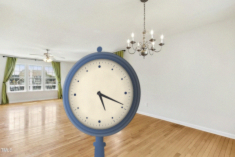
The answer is 5,19
